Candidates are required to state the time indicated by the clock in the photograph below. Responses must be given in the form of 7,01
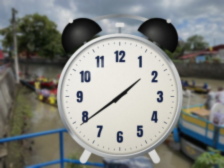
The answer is 1,39
